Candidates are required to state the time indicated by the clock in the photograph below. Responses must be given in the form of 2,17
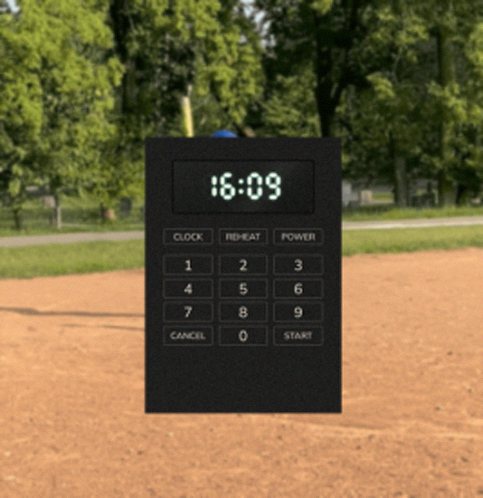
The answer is 16,09
